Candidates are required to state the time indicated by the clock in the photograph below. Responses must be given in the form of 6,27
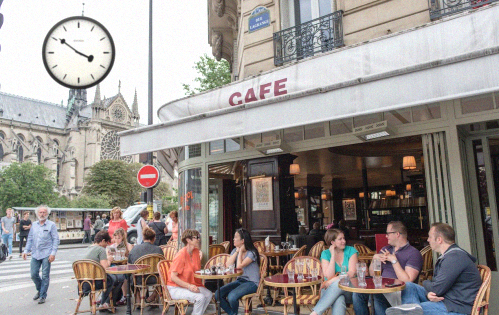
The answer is 3,51
